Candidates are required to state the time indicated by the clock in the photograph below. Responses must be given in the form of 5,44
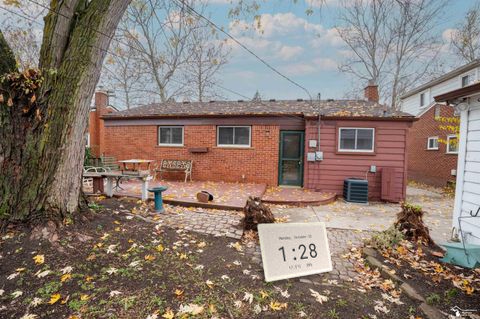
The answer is 1,28
